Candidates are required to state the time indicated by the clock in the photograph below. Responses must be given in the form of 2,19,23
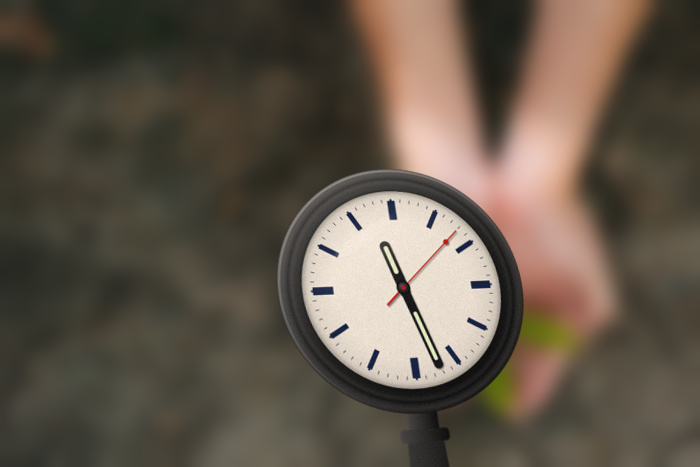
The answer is 11,27,08
